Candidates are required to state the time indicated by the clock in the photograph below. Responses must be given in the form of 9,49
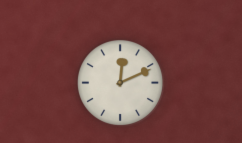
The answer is 12,11
